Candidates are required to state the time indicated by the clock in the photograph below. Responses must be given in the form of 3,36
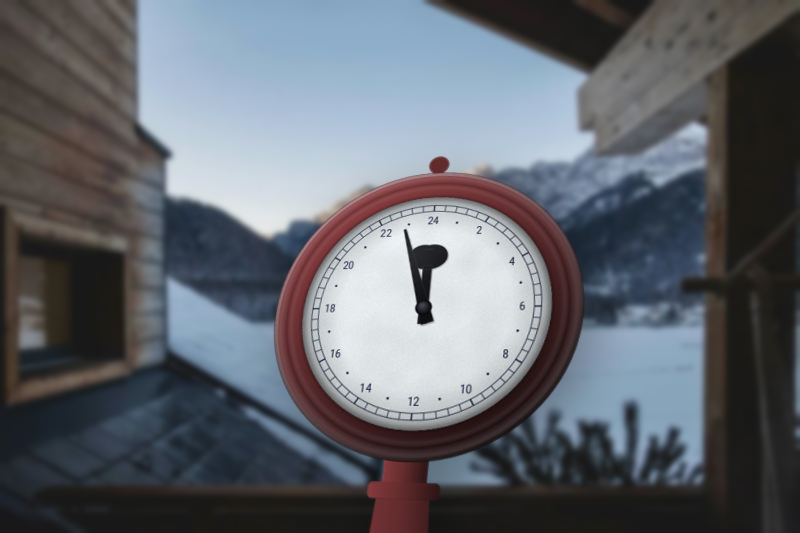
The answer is 23,57
